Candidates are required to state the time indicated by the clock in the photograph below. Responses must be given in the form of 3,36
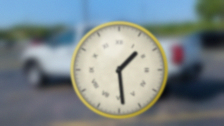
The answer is 1,29
